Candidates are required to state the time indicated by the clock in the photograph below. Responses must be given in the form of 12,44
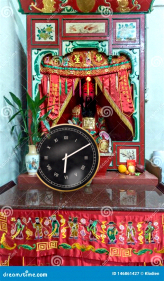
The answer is 6,10
